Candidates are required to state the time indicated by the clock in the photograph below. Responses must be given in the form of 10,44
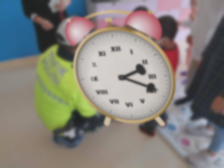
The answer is 2,19
